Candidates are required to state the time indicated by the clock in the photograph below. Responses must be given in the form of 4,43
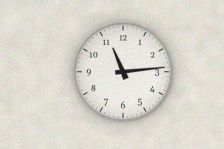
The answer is 11,14
